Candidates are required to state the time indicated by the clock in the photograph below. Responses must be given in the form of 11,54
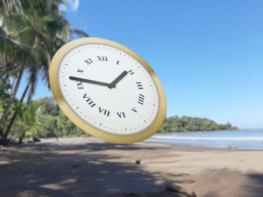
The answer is 1,47
